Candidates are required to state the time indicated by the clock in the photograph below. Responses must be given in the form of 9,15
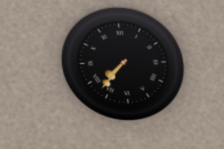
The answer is 7,37
